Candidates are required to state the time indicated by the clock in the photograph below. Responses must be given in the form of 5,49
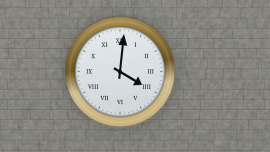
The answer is 4,01
